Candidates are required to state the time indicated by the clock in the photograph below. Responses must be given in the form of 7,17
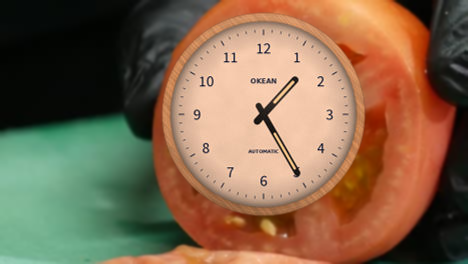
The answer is 1,25
